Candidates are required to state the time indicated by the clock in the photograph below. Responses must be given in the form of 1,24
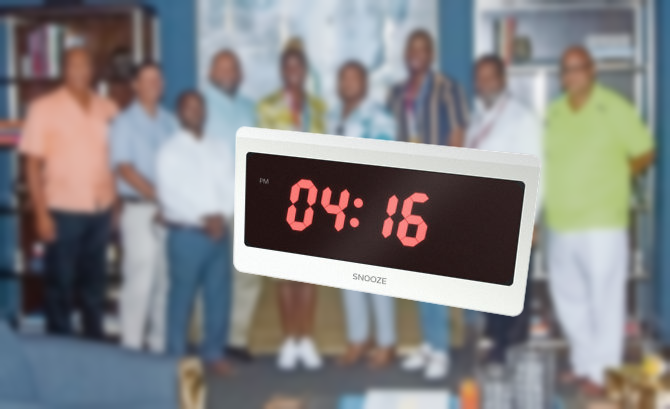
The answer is 4,16
